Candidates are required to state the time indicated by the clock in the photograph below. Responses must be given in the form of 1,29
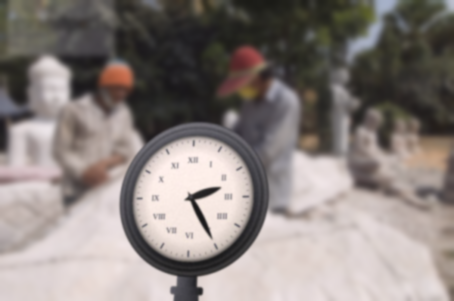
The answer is 2,25
